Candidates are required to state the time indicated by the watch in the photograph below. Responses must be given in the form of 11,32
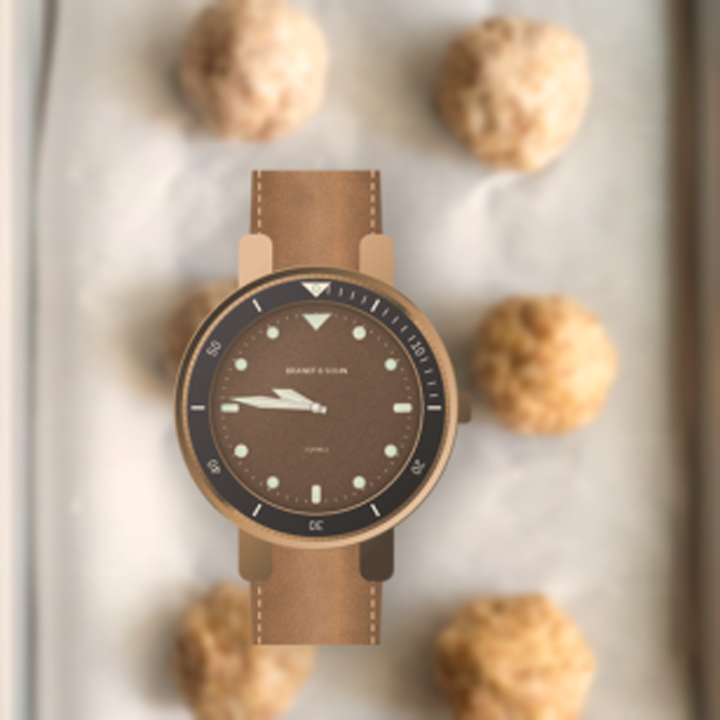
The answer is 9,46
